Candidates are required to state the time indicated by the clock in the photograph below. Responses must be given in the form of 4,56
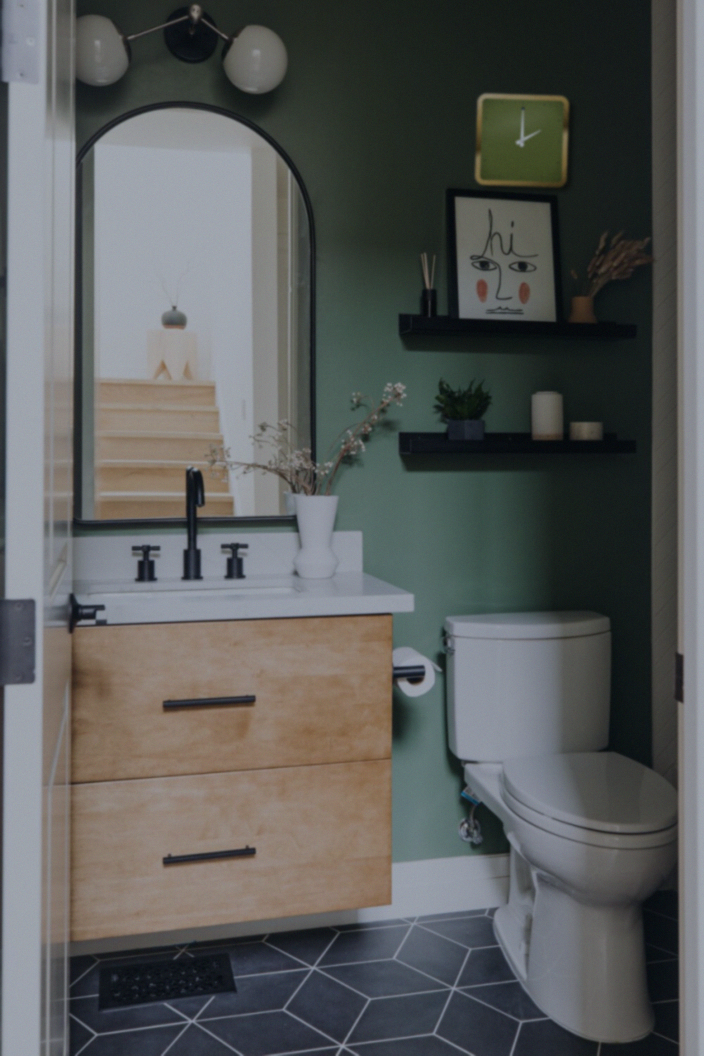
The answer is 2,00
